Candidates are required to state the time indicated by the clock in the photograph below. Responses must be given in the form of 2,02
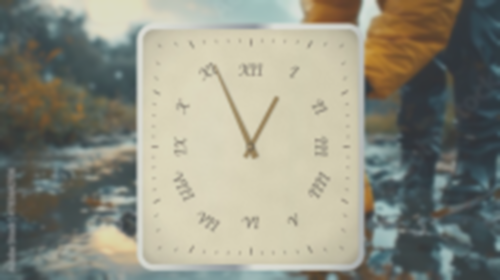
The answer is 12,56
